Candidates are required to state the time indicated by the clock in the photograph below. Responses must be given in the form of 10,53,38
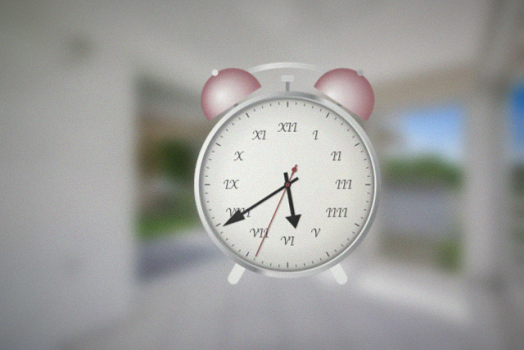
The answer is 5,39,34
